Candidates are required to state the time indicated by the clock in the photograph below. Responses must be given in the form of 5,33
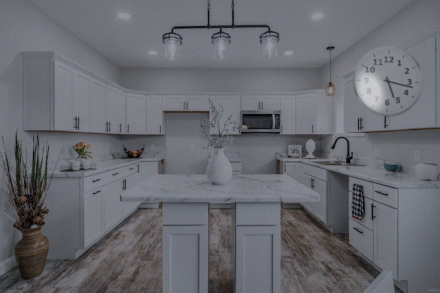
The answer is 5,17
